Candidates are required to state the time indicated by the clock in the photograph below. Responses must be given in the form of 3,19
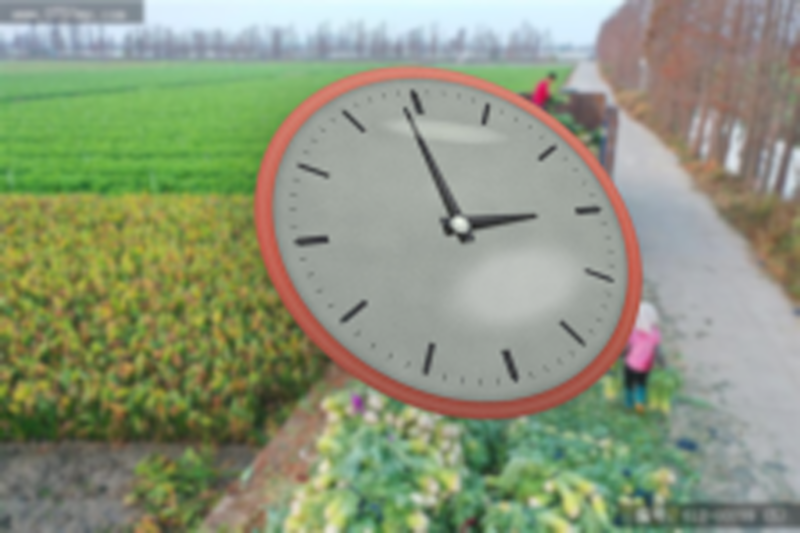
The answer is 2,59
